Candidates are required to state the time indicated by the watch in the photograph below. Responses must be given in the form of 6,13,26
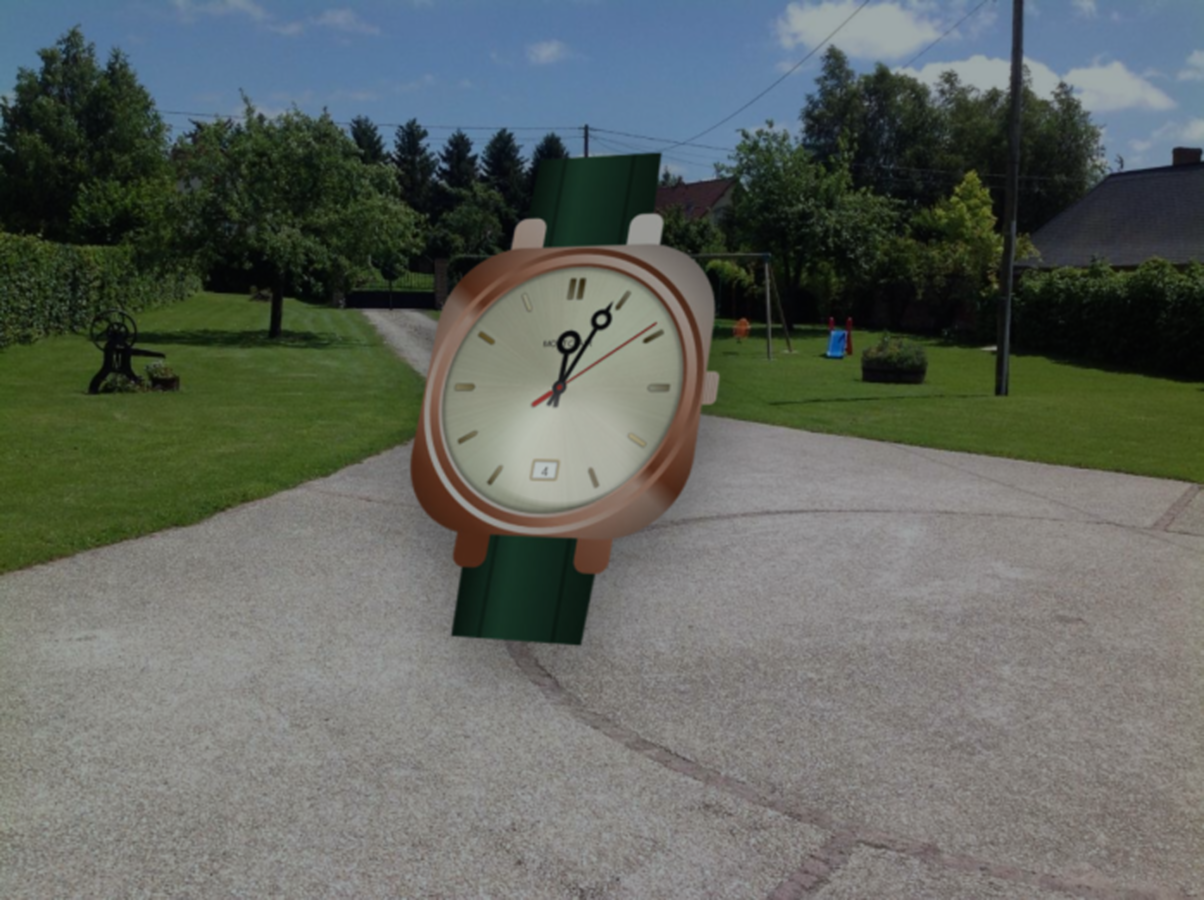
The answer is 12,04,09
